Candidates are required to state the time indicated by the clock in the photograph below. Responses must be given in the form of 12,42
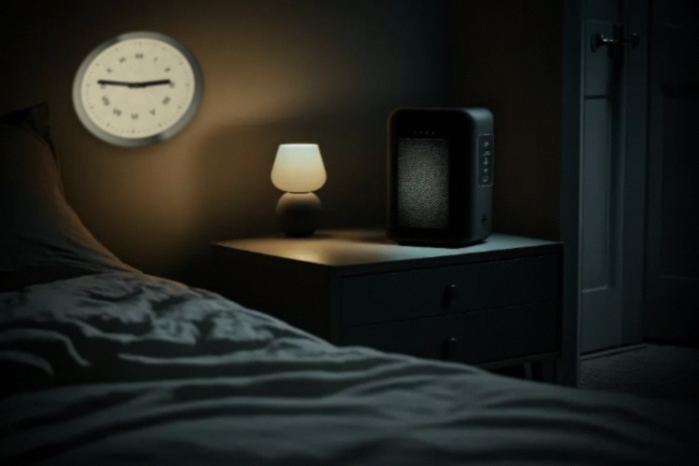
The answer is 2,46
